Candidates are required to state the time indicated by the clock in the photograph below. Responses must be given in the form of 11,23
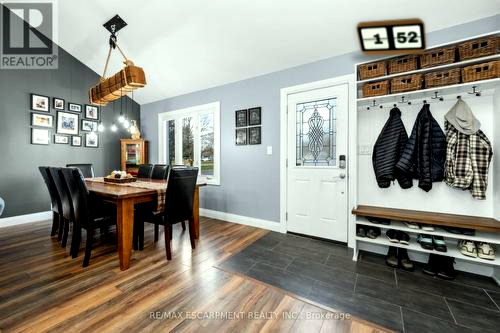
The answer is 1,52
